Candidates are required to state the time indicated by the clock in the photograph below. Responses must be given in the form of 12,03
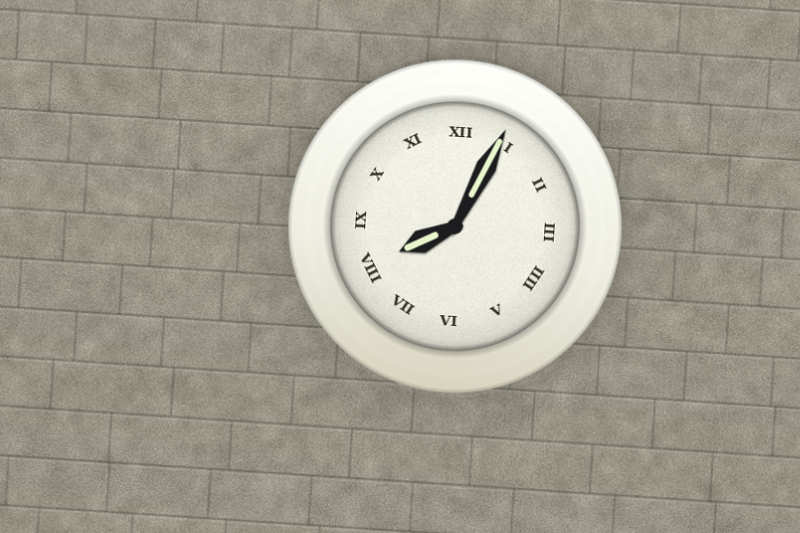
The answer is 8,04
